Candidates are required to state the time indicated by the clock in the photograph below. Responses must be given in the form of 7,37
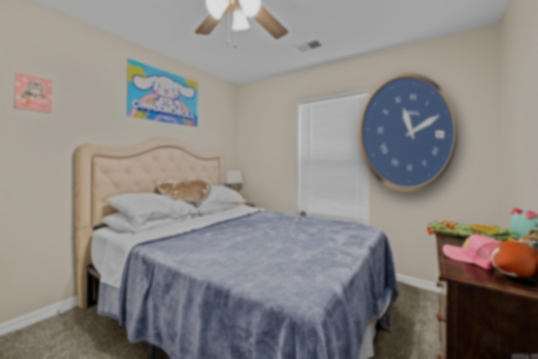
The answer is 11,10
